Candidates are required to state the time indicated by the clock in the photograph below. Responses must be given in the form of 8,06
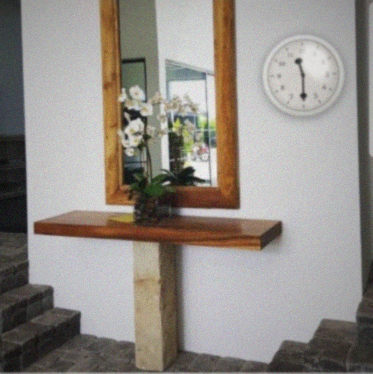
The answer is 11,30
